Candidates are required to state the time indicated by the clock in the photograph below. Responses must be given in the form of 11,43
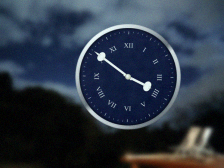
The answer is 3,51
